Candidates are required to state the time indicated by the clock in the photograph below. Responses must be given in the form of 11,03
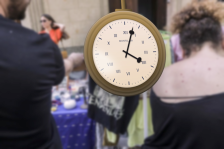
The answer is 4,03
